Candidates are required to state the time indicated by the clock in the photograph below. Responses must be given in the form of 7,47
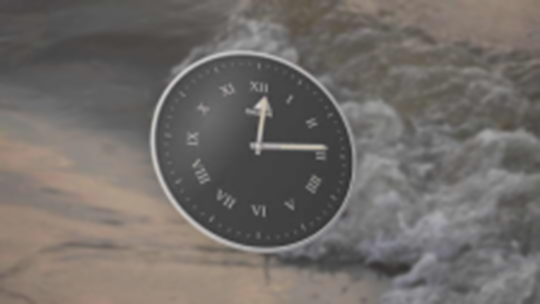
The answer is 12,14
